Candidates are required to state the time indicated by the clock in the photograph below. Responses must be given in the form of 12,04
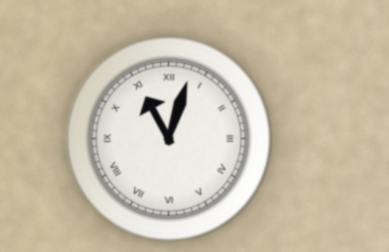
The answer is 11,03
